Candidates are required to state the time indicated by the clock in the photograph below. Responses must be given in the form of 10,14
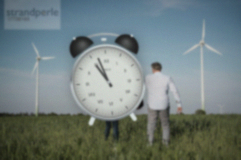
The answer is 10,57
